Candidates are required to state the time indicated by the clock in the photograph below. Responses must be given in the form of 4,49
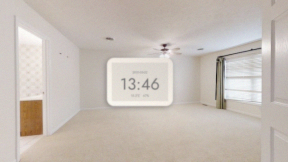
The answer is 13,46
